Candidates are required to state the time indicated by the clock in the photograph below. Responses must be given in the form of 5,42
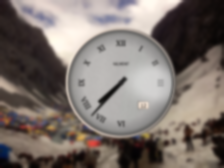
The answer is 7,37
